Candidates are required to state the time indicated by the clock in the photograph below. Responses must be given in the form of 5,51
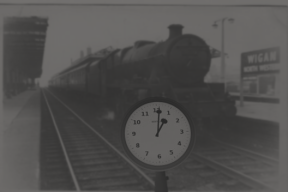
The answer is 1,01
